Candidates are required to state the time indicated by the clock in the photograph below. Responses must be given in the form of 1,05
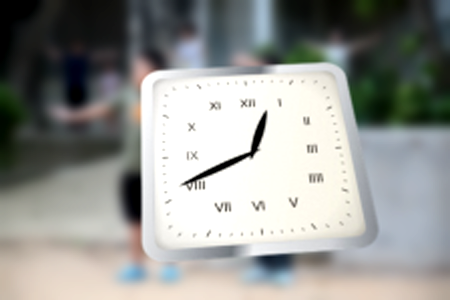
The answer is 12,41
